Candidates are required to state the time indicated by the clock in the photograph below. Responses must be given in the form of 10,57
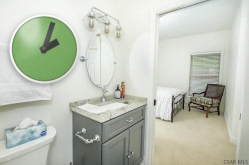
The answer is 2,03
